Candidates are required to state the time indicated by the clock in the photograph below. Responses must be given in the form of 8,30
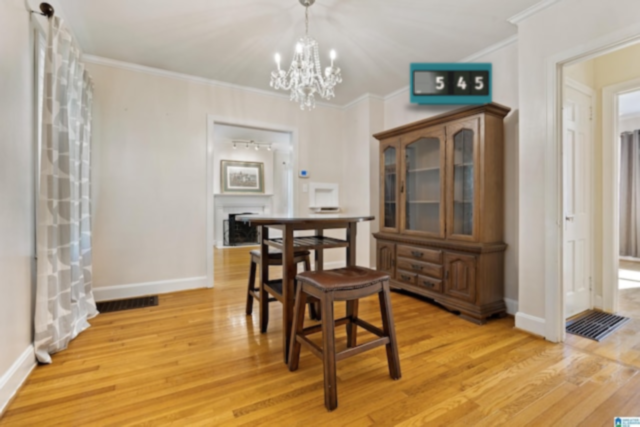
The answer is 5,45
